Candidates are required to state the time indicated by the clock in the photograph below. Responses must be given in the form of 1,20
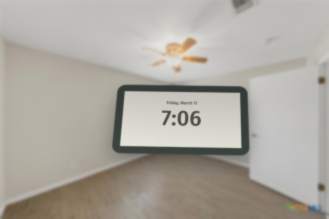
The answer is 7,06
